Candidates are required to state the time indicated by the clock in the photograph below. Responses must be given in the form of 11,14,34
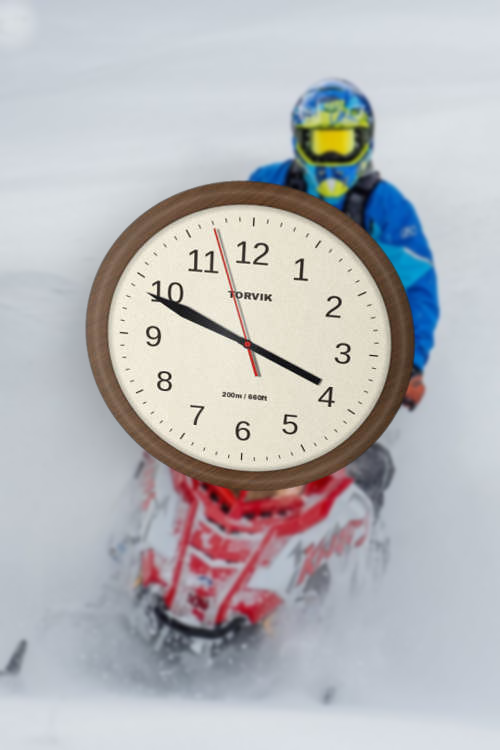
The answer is 3,48,57
